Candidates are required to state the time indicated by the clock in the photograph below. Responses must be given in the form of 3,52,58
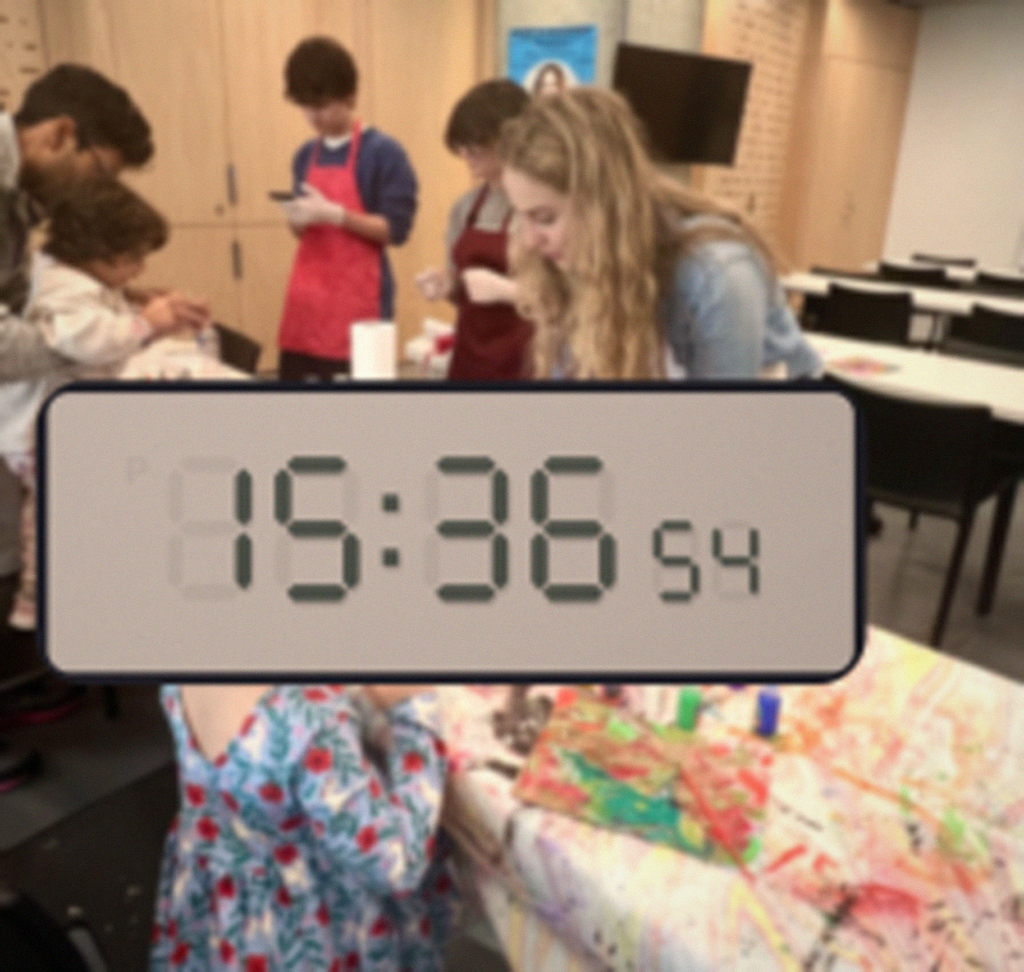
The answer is 15,36,54
